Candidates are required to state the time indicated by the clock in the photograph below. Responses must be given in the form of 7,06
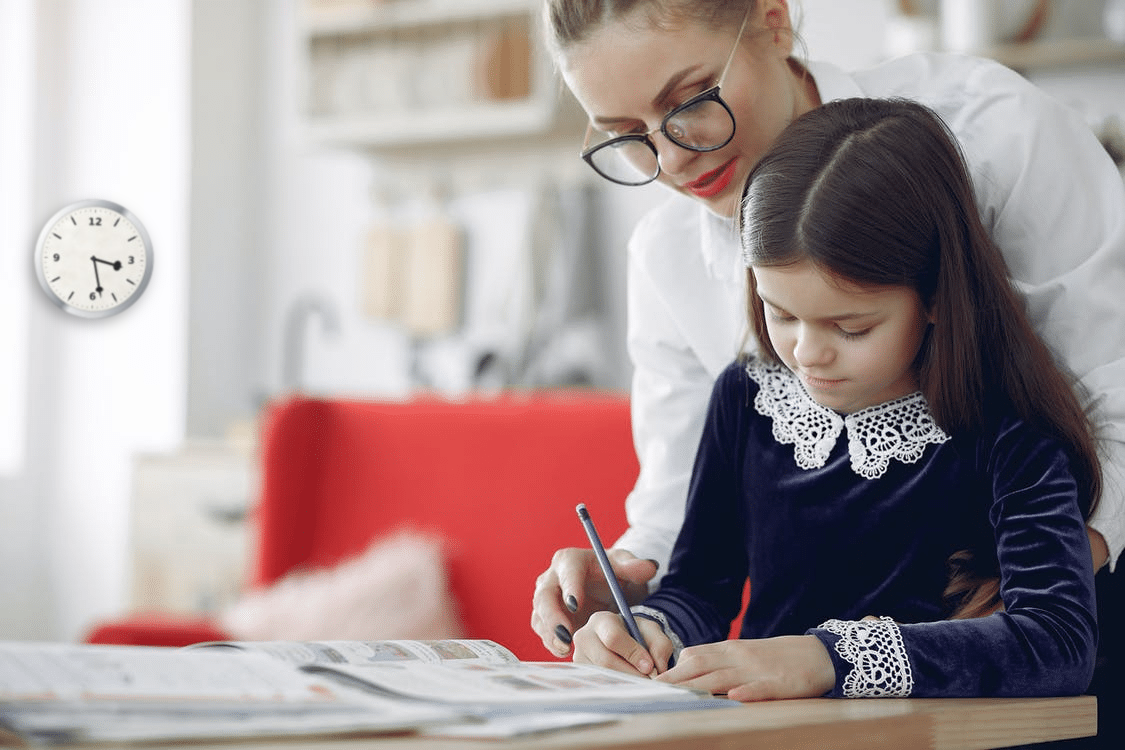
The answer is 3,28
